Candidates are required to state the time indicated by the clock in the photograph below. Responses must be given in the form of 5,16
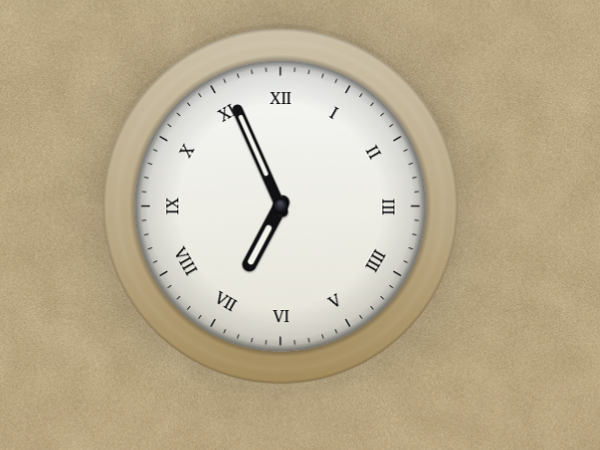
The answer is 6,56
